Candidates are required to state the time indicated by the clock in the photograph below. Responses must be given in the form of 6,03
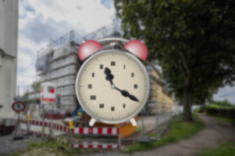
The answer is 11,20
